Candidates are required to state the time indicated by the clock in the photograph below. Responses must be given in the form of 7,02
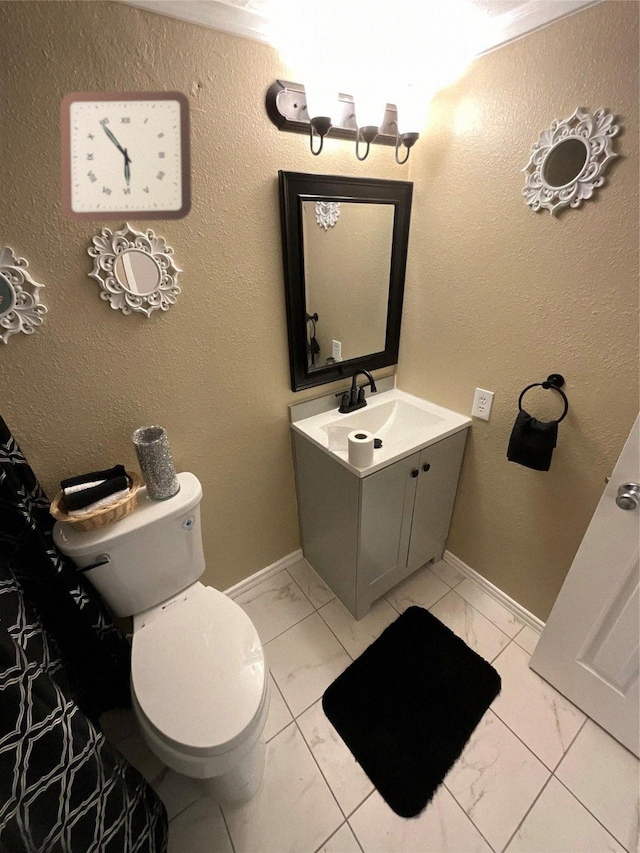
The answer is 5,54
